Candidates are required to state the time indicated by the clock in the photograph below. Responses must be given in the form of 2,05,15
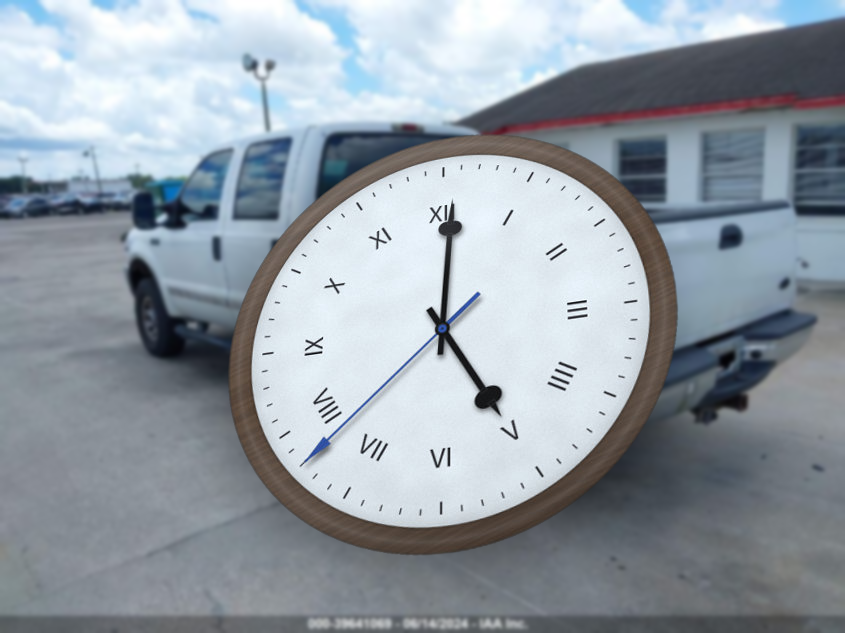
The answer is 5,00,38
